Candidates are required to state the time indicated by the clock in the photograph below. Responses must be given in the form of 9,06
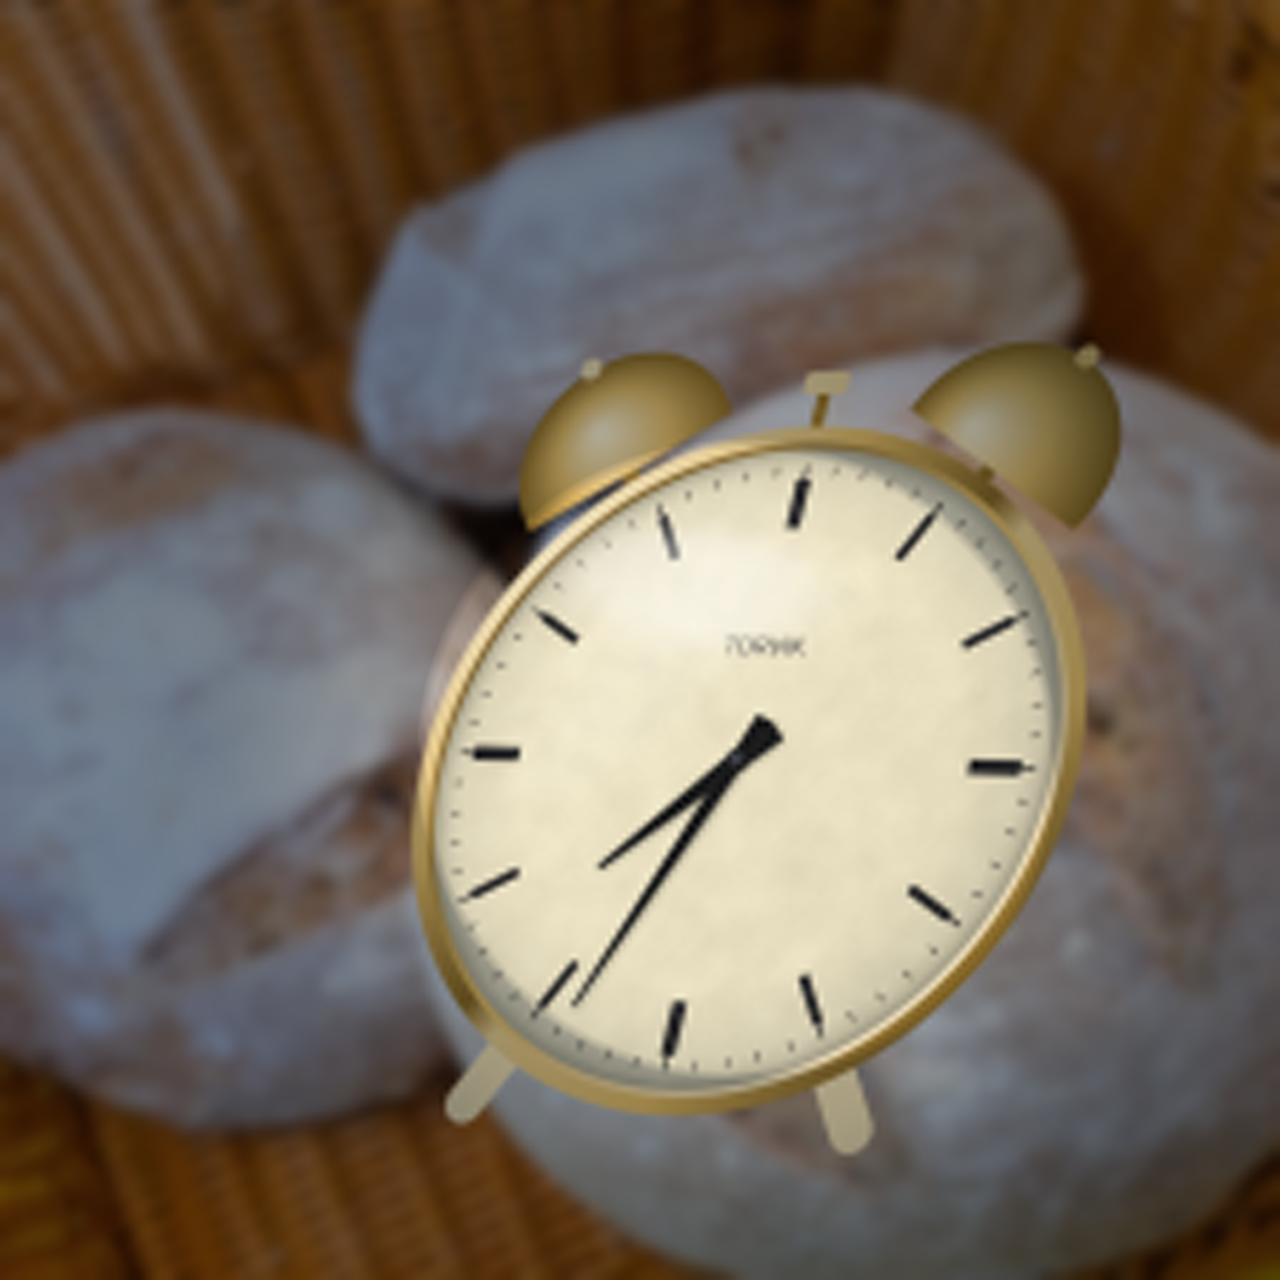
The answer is 7,34
